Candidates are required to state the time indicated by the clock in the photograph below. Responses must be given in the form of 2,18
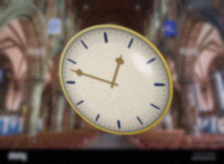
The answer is 12,48
